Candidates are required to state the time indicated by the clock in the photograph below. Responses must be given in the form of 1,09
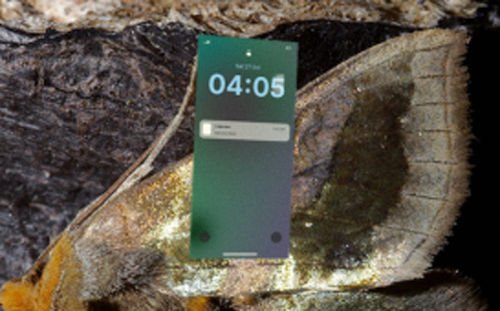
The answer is 4,05
